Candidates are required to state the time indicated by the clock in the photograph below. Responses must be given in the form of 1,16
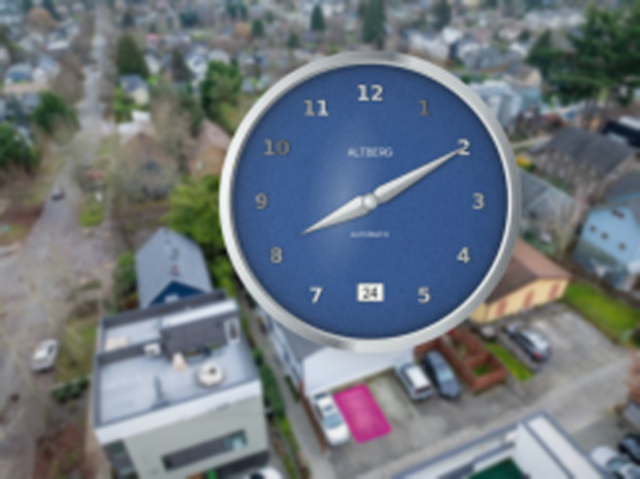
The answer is 8,10
